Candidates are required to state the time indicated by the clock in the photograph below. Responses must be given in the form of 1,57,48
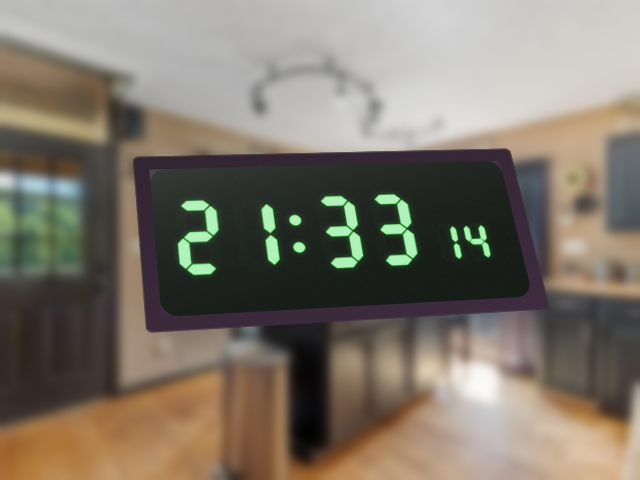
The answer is 21,33,14
